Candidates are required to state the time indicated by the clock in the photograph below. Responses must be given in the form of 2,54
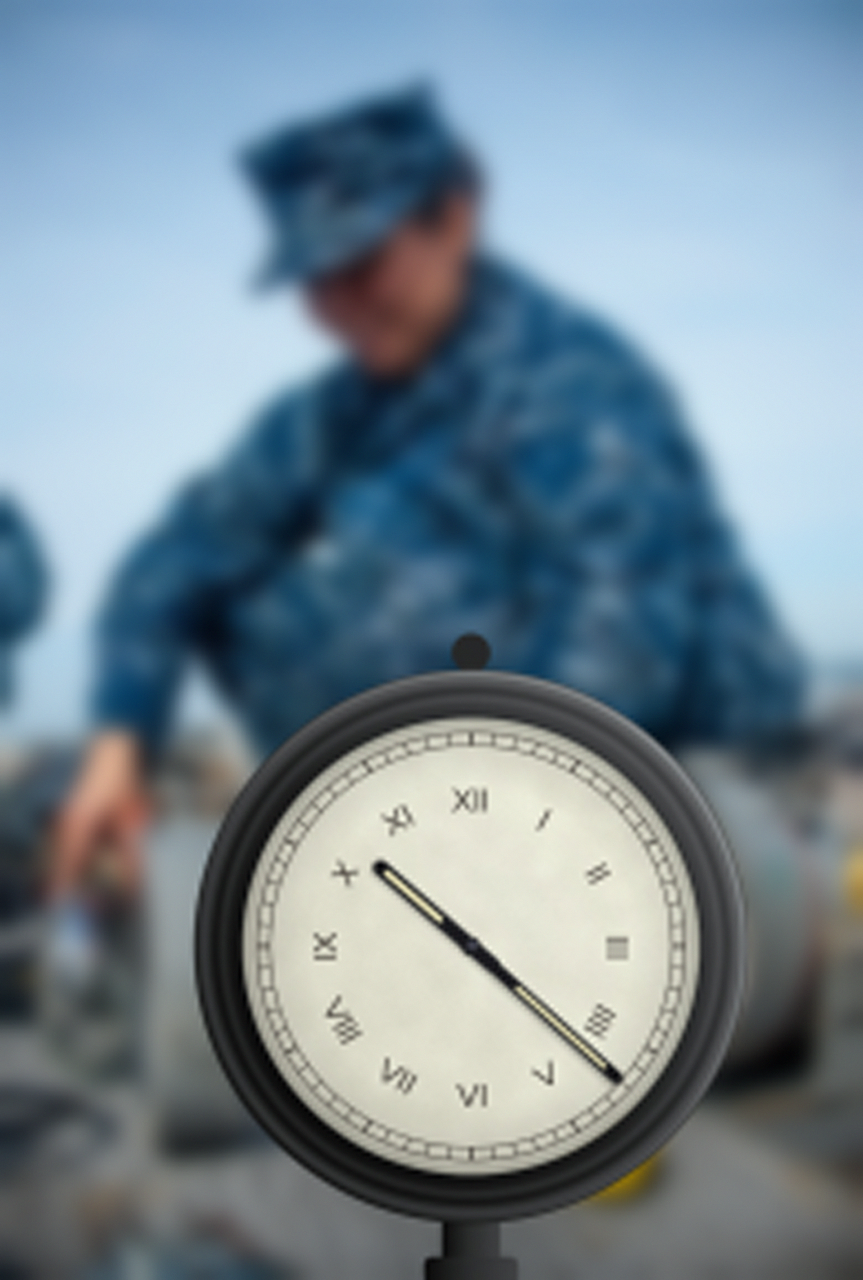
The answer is 10,22
